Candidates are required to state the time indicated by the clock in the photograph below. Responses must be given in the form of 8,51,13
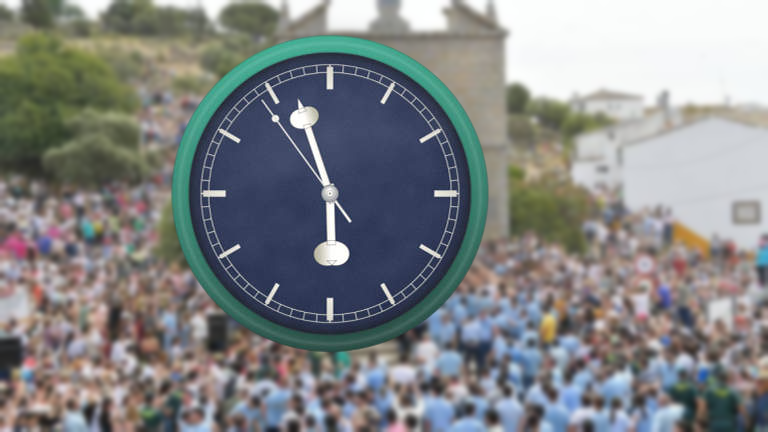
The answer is 5,56,54
